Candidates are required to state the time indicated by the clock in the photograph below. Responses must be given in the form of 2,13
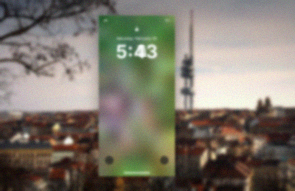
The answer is 5,43
